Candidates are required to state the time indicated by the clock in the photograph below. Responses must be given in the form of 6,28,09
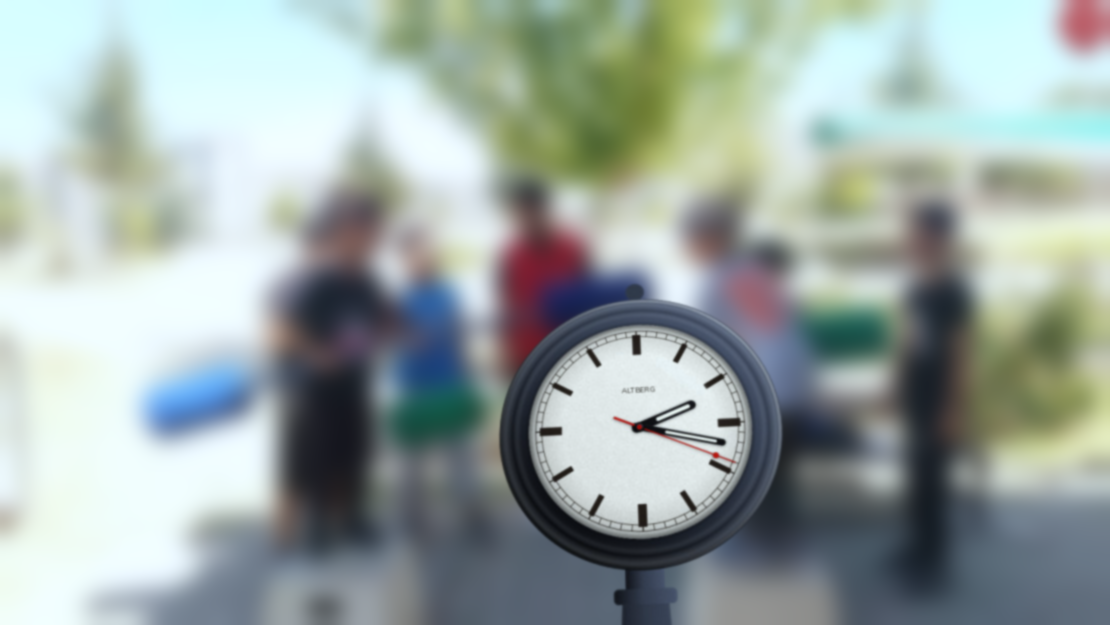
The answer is 2,17,19
